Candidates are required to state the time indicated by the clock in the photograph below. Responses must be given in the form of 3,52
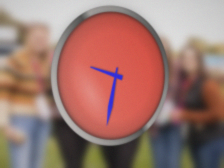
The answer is 9,32
